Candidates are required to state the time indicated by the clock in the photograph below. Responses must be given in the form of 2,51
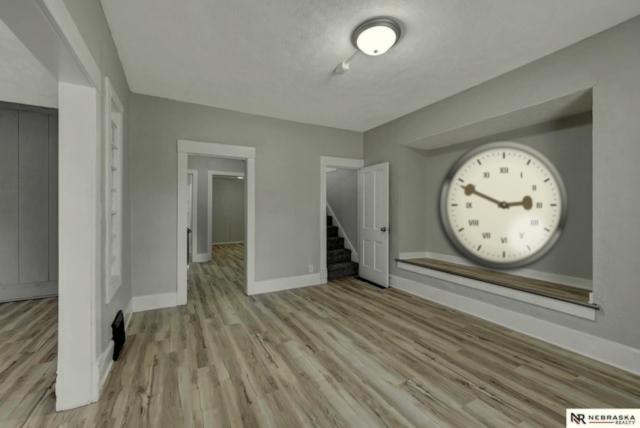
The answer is 2,49
